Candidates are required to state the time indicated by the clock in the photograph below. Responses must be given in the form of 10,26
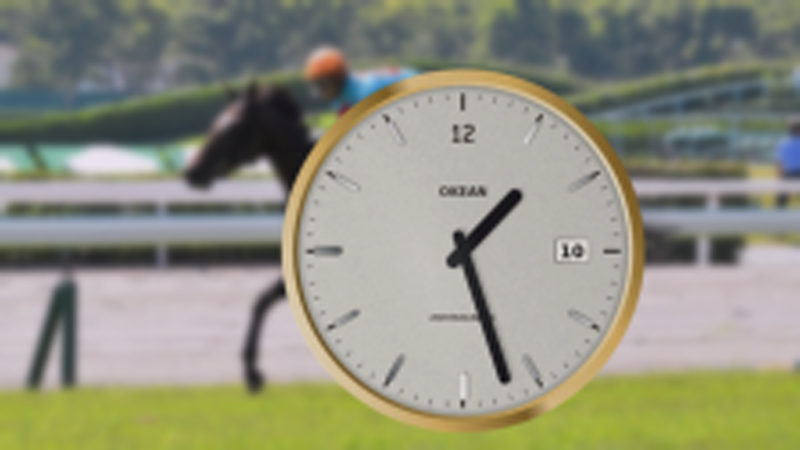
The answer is 1,27
